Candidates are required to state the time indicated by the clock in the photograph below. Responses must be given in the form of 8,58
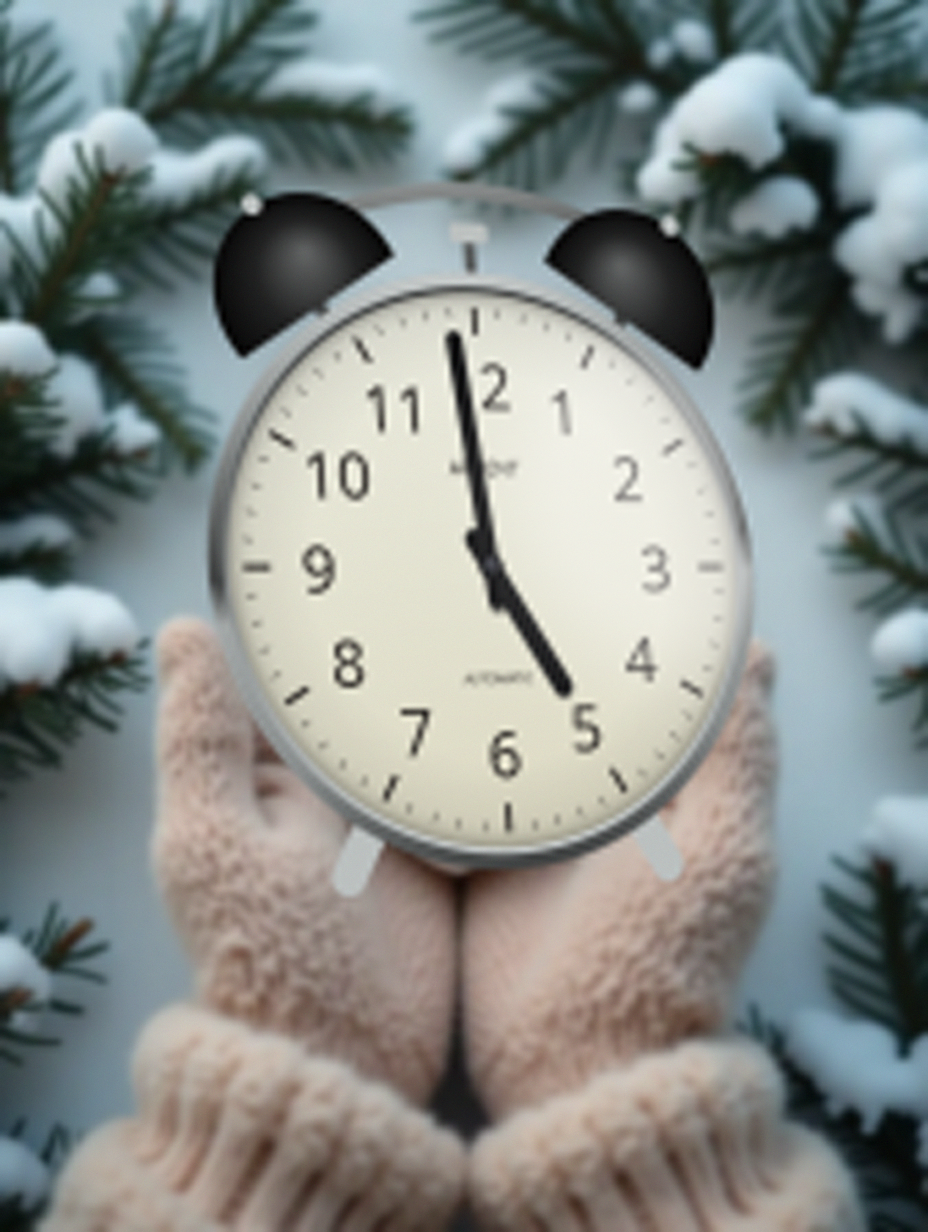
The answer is 4,59
